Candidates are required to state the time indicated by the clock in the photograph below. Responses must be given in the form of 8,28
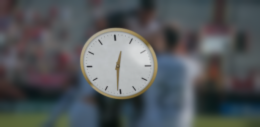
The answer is 12,31
